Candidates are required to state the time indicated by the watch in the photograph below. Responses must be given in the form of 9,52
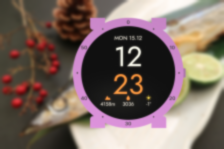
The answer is 12,23
